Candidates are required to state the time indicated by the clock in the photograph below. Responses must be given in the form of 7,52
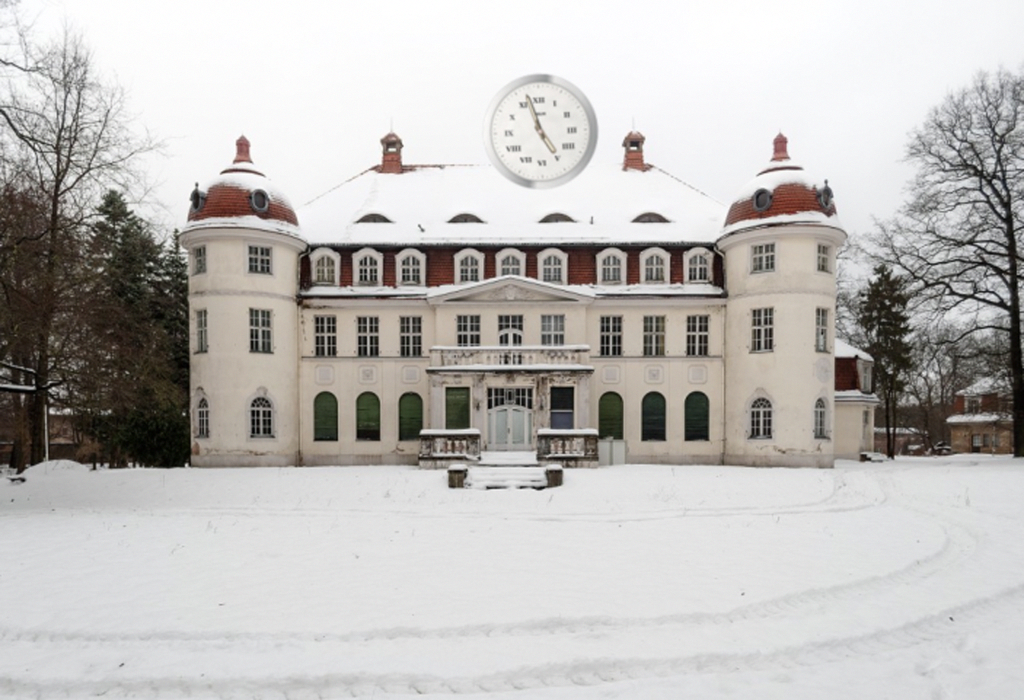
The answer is 4,57
